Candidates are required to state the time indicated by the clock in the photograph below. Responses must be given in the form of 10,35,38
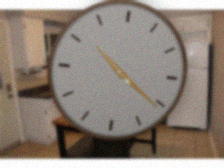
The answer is 10,20,52
